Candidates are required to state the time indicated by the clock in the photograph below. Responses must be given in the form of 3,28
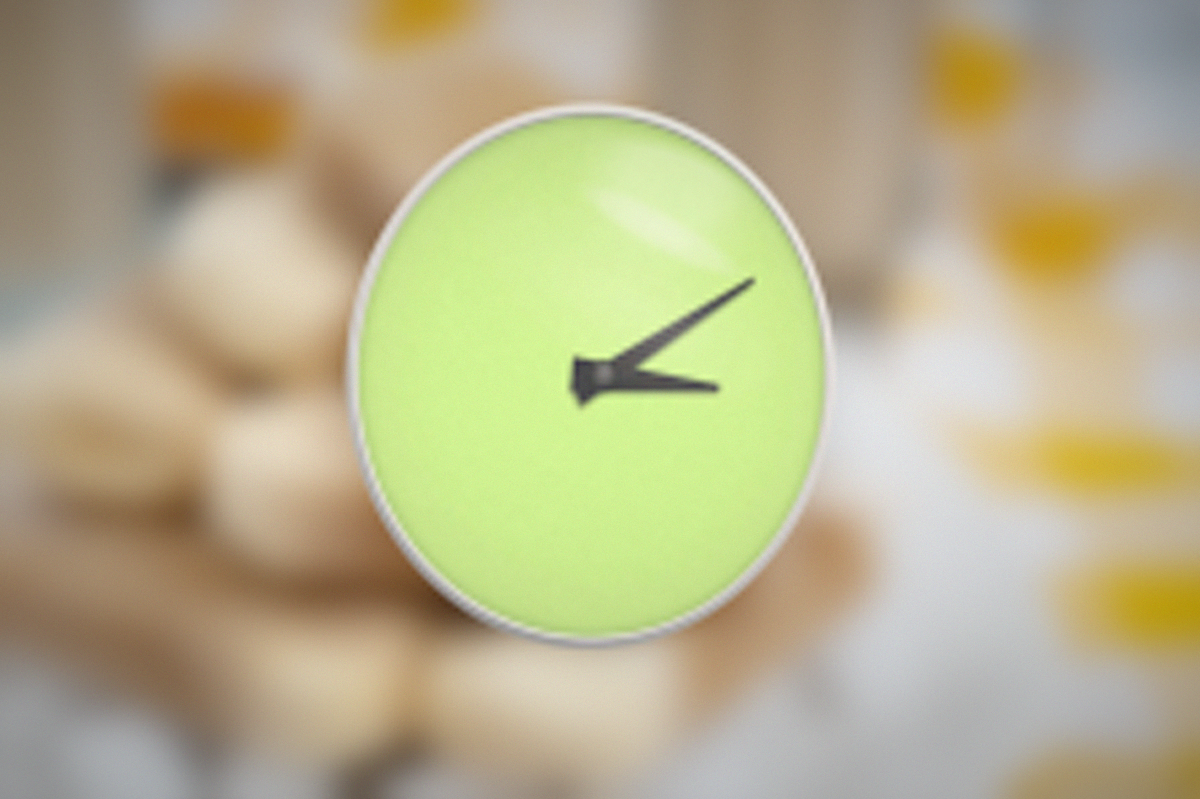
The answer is 3,10
